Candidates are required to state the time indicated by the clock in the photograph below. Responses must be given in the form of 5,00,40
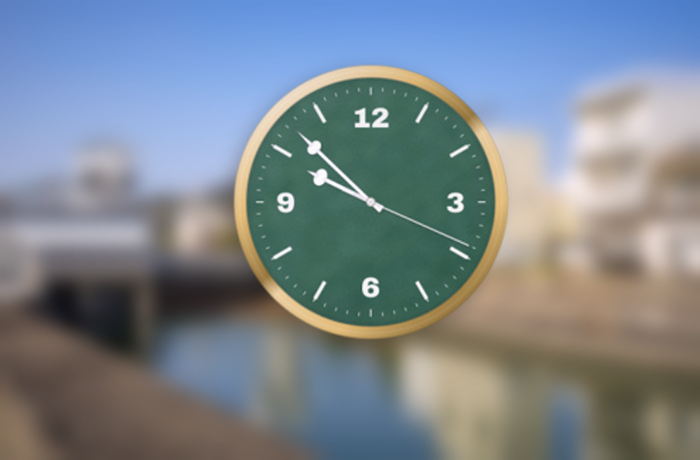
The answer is 9,52,19
